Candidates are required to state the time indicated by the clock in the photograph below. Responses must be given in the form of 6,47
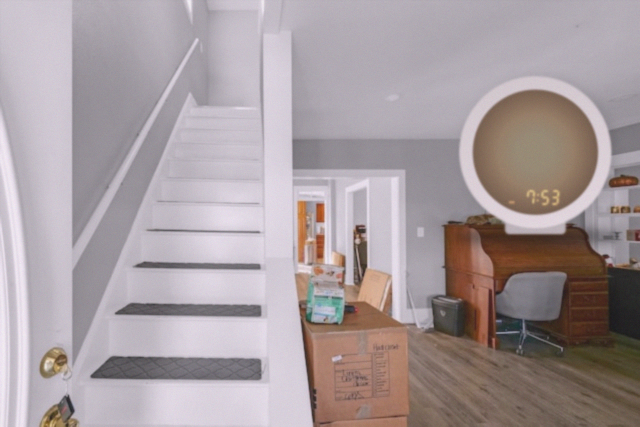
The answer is 7,53
